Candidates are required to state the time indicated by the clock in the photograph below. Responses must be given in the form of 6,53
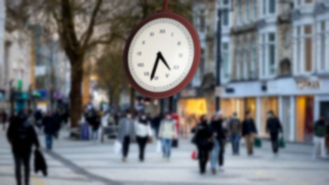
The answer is 4,32
